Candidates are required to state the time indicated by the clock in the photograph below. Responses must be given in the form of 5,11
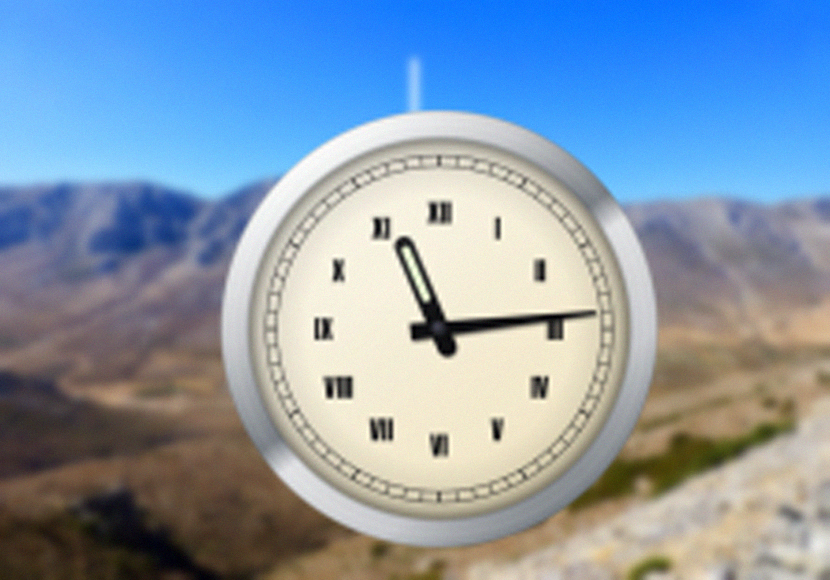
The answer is 11,14
